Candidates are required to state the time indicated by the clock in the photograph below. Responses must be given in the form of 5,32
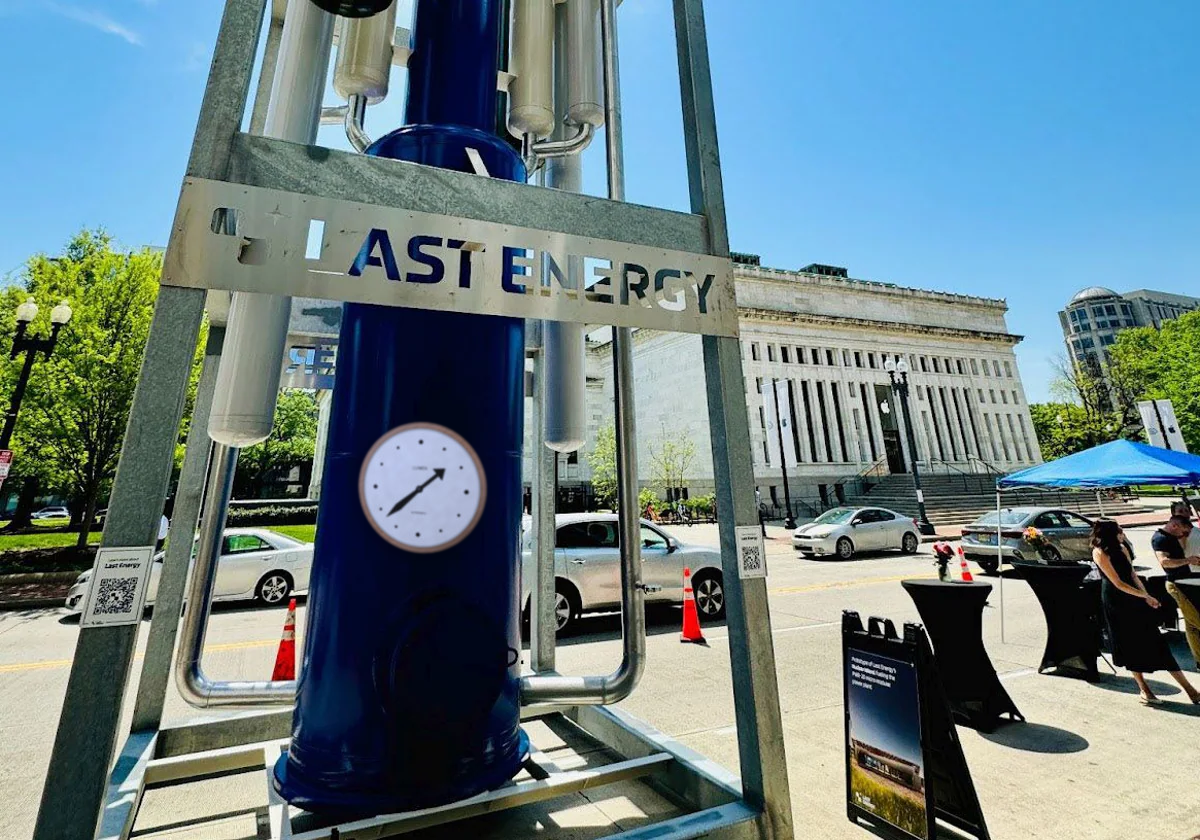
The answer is 1,38
